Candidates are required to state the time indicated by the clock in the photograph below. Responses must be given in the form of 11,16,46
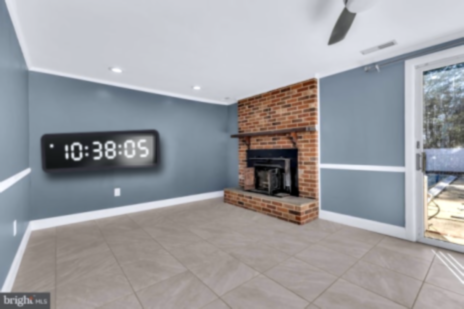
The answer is 10,38,05
